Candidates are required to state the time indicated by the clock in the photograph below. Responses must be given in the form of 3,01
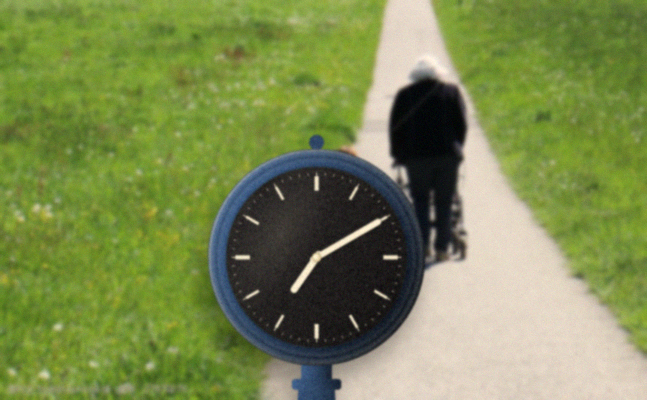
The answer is 7,10
